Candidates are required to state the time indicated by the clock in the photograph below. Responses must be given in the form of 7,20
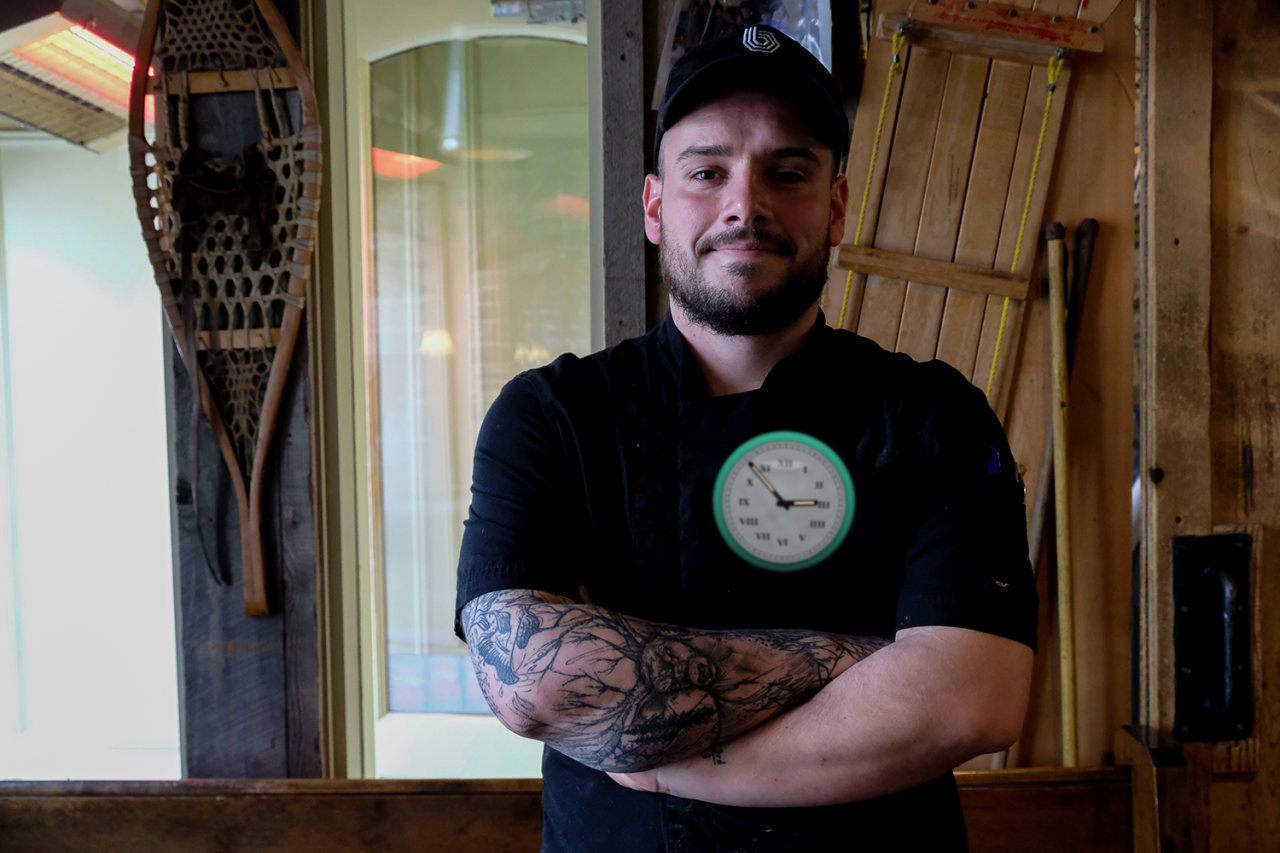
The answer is 2,53
